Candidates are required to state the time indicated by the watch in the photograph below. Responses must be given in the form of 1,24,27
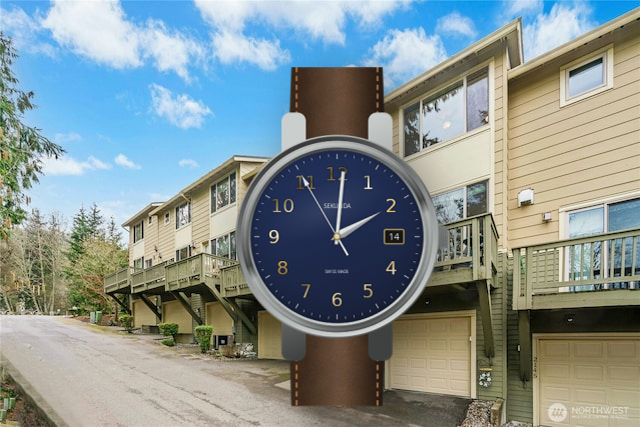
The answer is 2,00,55
